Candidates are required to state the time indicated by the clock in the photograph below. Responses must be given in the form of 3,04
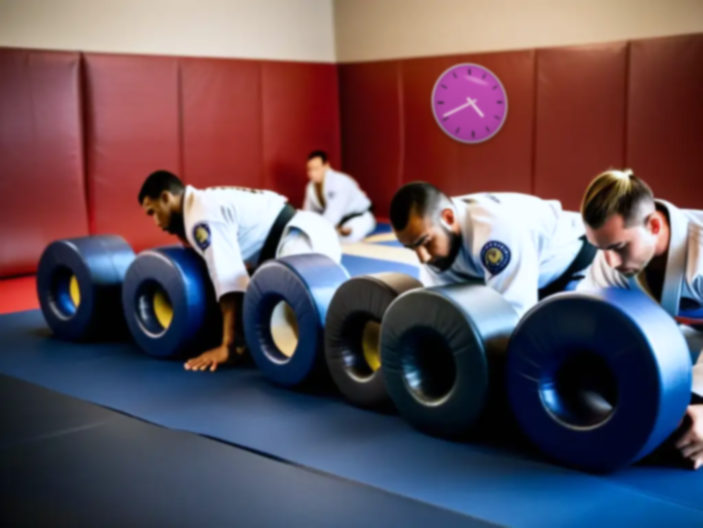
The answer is 4,41
